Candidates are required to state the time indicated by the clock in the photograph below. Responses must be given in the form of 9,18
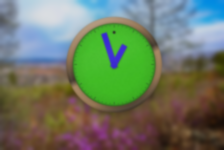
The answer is 12,57
